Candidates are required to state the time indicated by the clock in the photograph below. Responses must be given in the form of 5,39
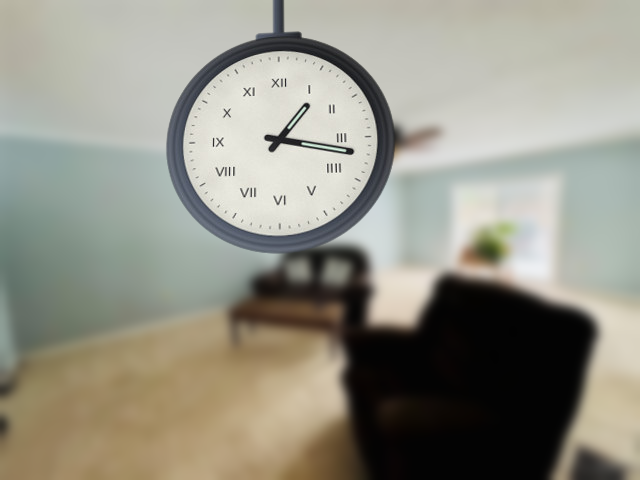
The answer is 1,17
